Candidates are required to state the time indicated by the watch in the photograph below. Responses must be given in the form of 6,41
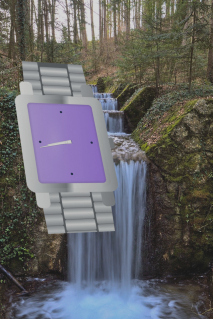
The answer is 8,43
